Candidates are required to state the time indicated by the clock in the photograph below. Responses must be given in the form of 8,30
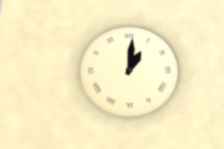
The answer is 1,01
